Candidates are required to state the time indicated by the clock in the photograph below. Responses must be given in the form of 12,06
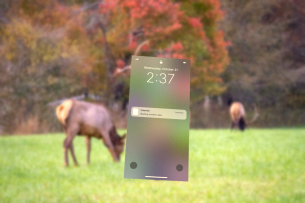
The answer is 2,37
